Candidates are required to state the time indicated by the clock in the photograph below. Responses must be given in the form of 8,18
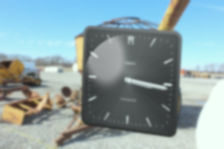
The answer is 3,16
